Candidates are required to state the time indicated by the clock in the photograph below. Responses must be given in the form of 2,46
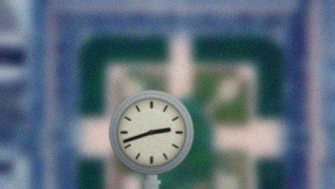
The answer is 2,42
